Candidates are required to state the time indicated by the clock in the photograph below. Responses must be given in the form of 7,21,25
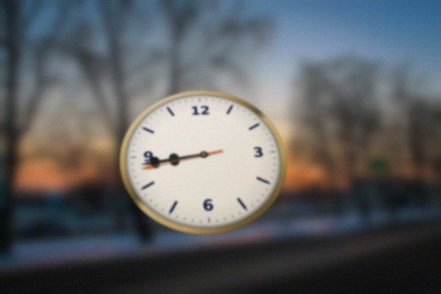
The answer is 8,43,43
